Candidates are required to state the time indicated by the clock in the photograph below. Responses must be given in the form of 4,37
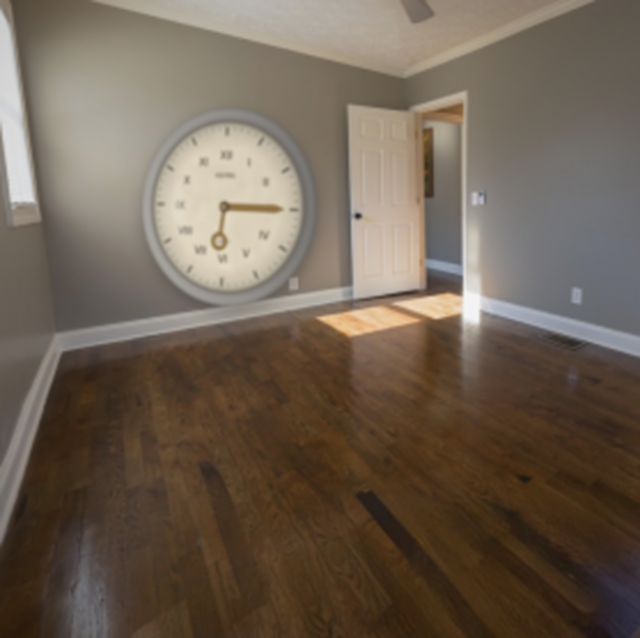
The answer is 6,15
